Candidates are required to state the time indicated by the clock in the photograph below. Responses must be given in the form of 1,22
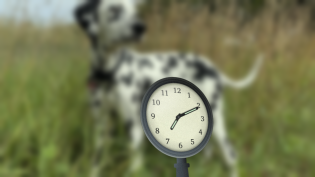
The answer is 7,11
